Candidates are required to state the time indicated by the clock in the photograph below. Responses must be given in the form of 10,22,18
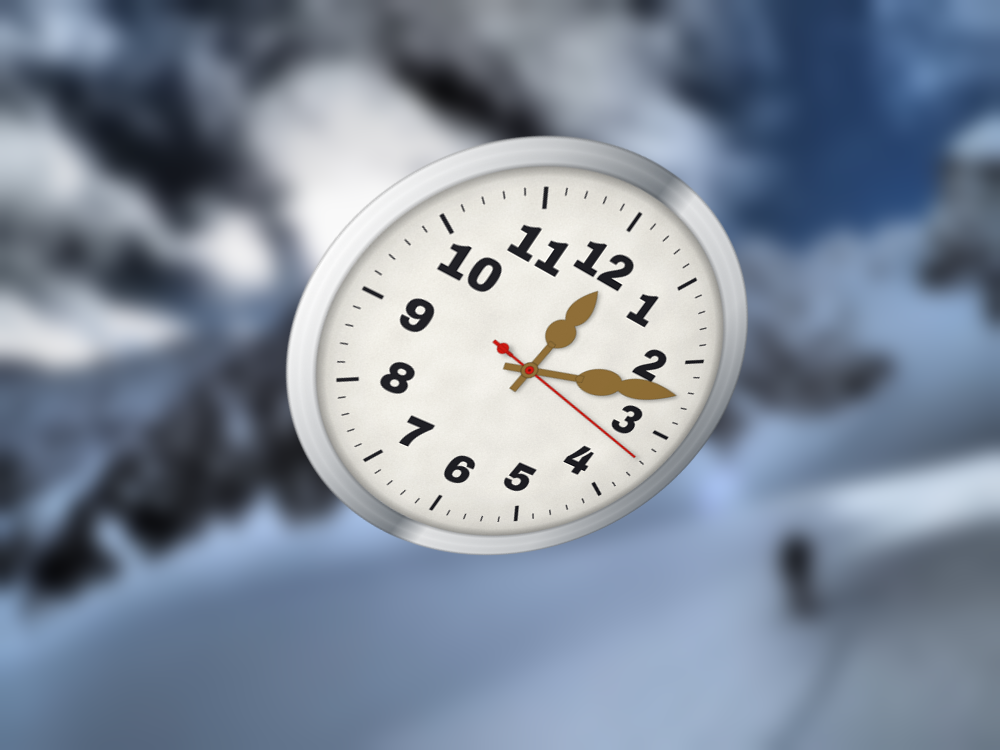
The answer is 12,12,17
